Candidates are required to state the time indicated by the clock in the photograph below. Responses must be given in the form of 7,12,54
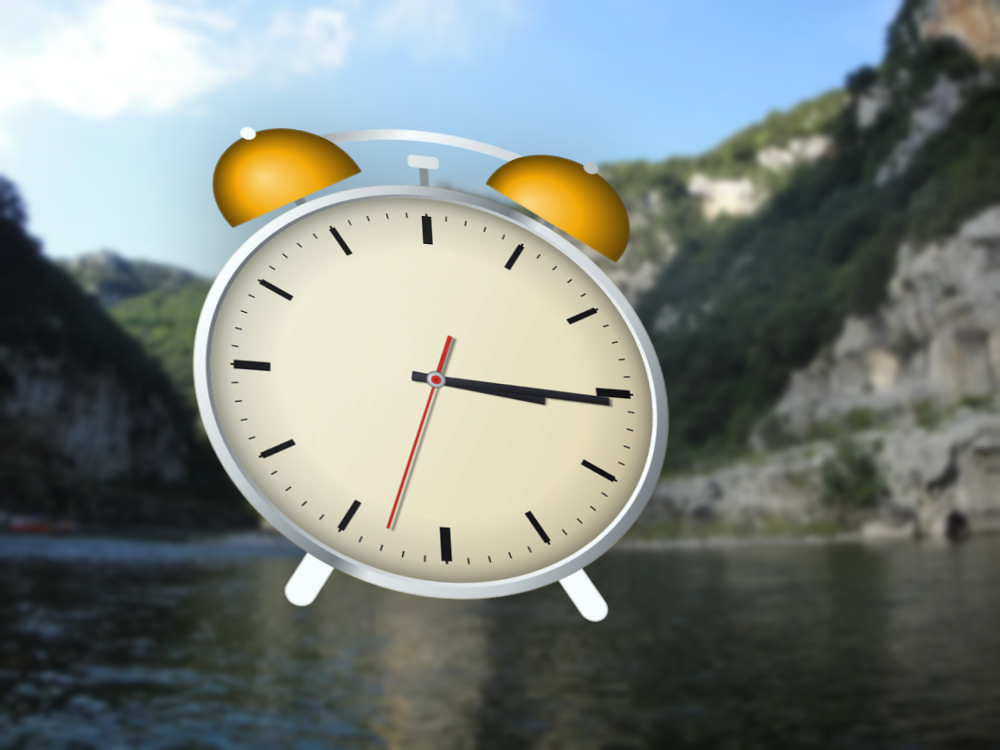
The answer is 3,15,33
